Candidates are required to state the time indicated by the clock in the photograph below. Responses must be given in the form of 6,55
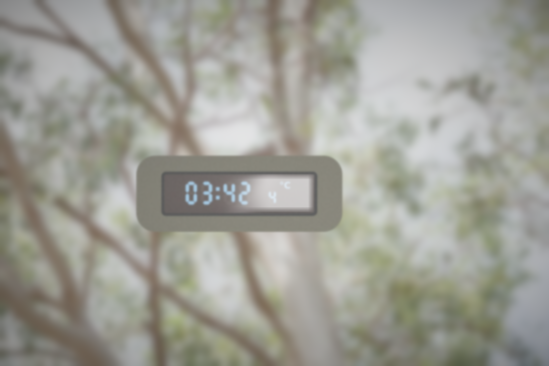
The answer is 3,42
